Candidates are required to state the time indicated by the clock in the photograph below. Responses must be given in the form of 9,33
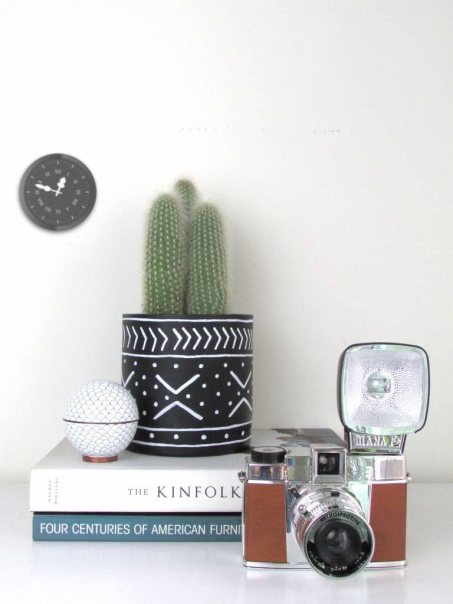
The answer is 12,48
